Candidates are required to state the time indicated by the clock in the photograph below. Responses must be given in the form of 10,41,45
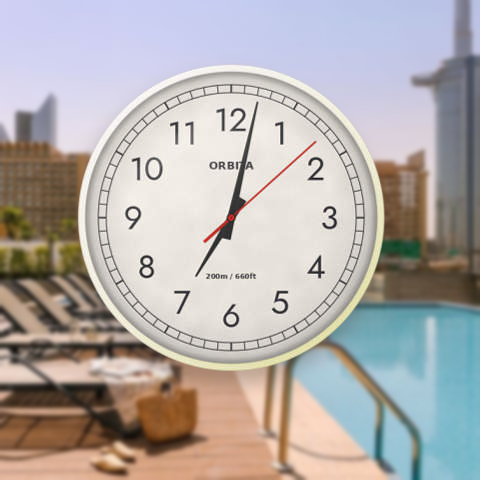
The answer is 7,02,08
